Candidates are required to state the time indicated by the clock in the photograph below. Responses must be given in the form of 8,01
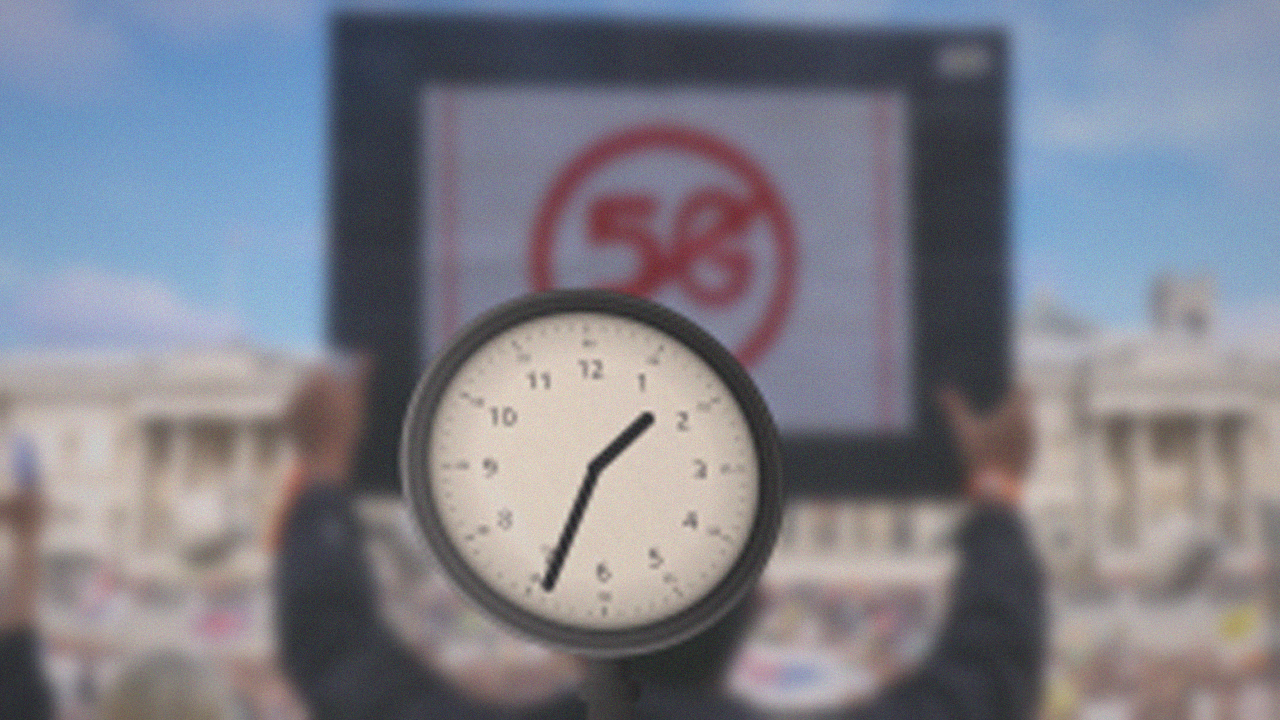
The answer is 1,34
